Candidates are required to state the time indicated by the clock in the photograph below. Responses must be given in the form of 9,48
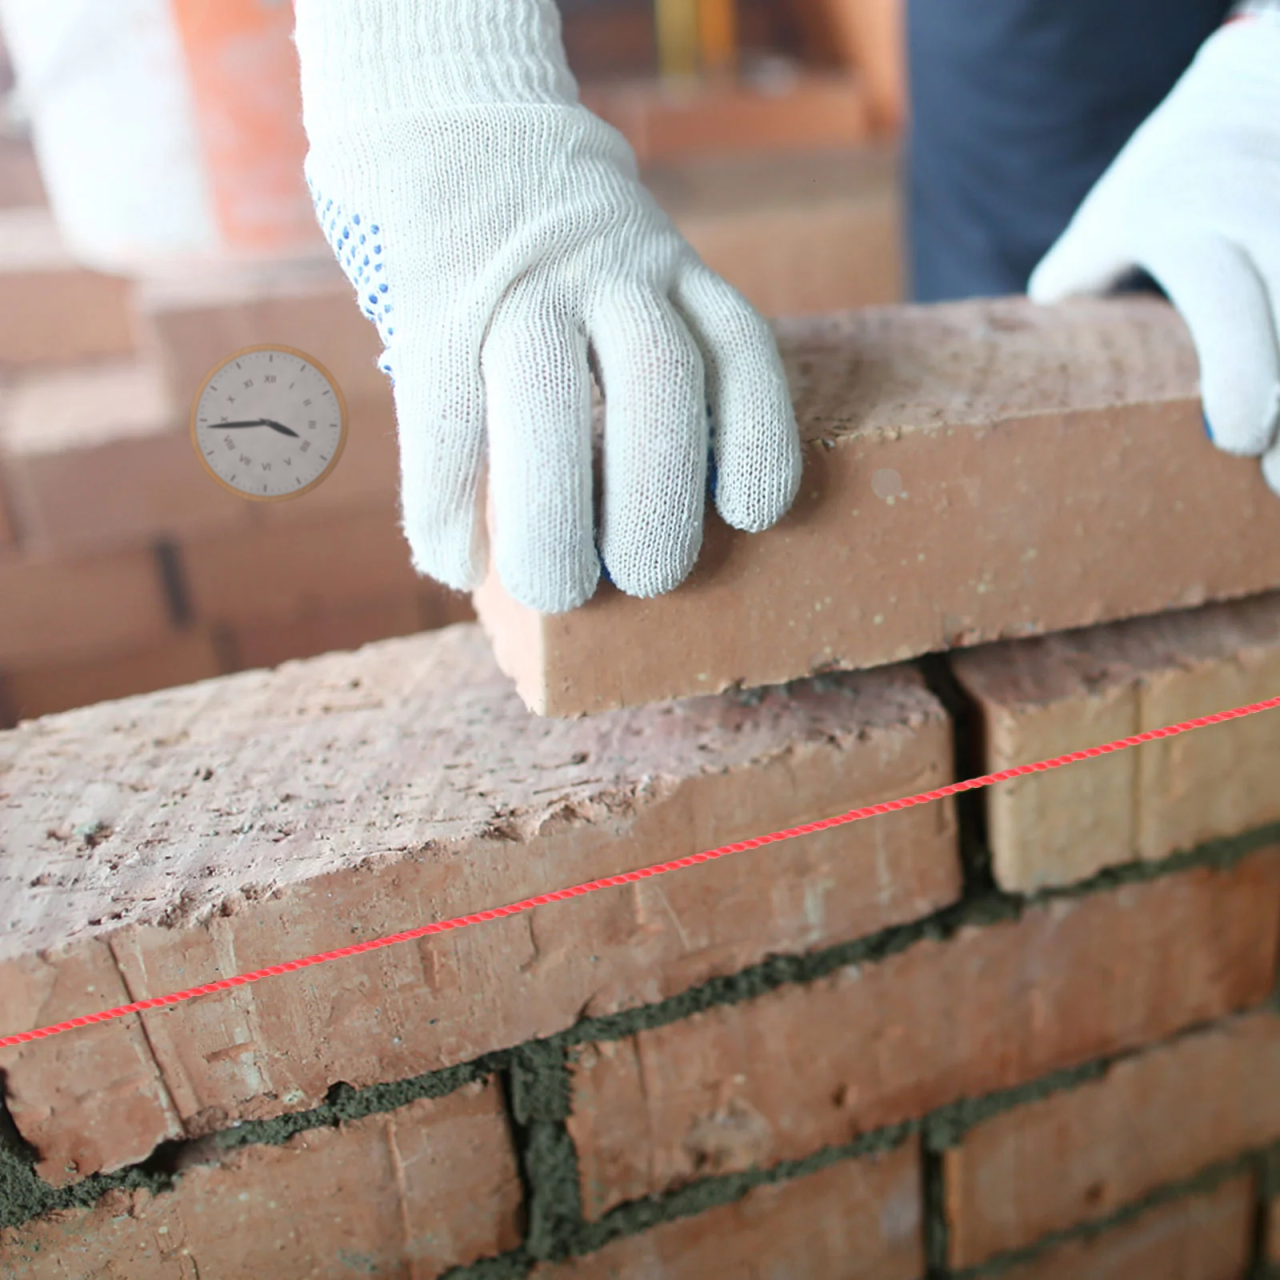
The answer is 3,44
